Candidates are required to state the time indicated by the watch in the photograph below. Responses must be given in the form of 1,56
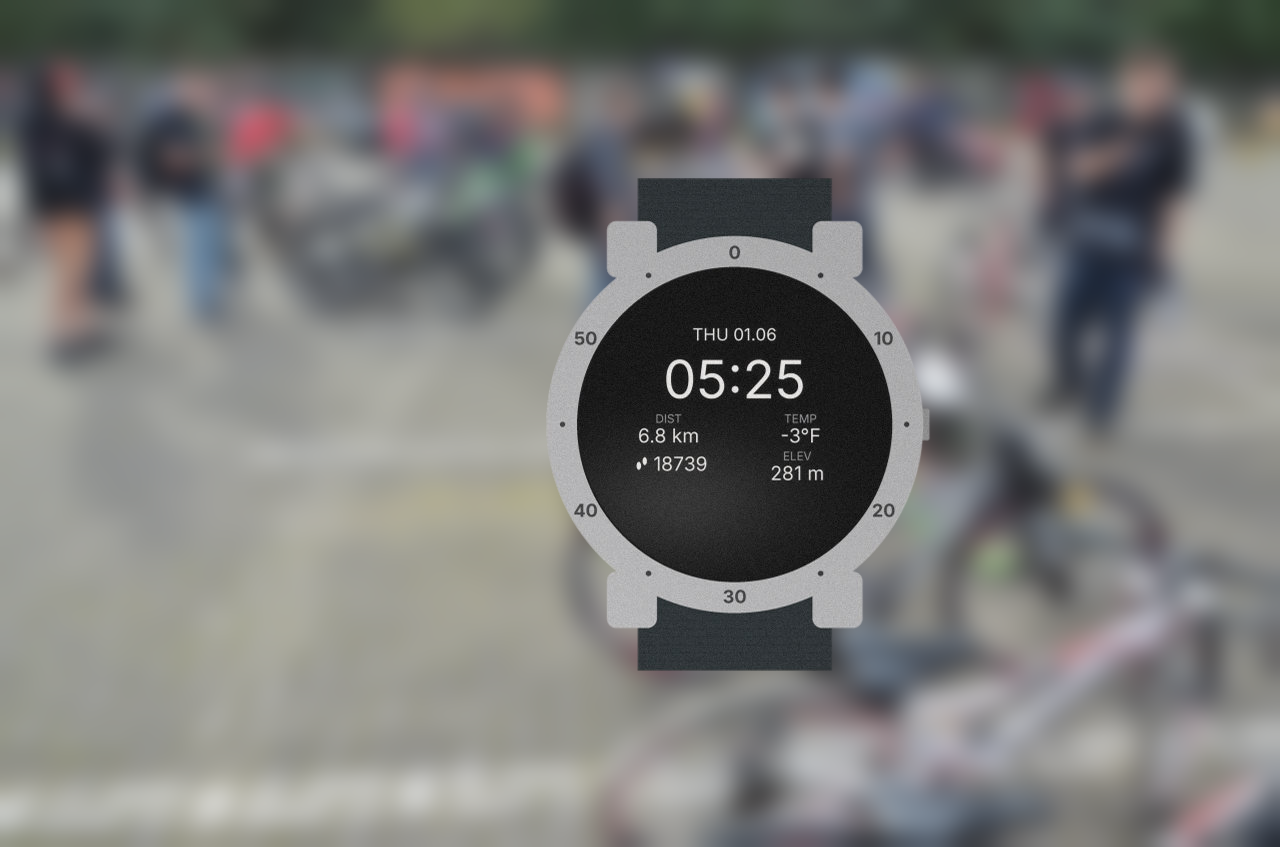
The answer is 5,25
